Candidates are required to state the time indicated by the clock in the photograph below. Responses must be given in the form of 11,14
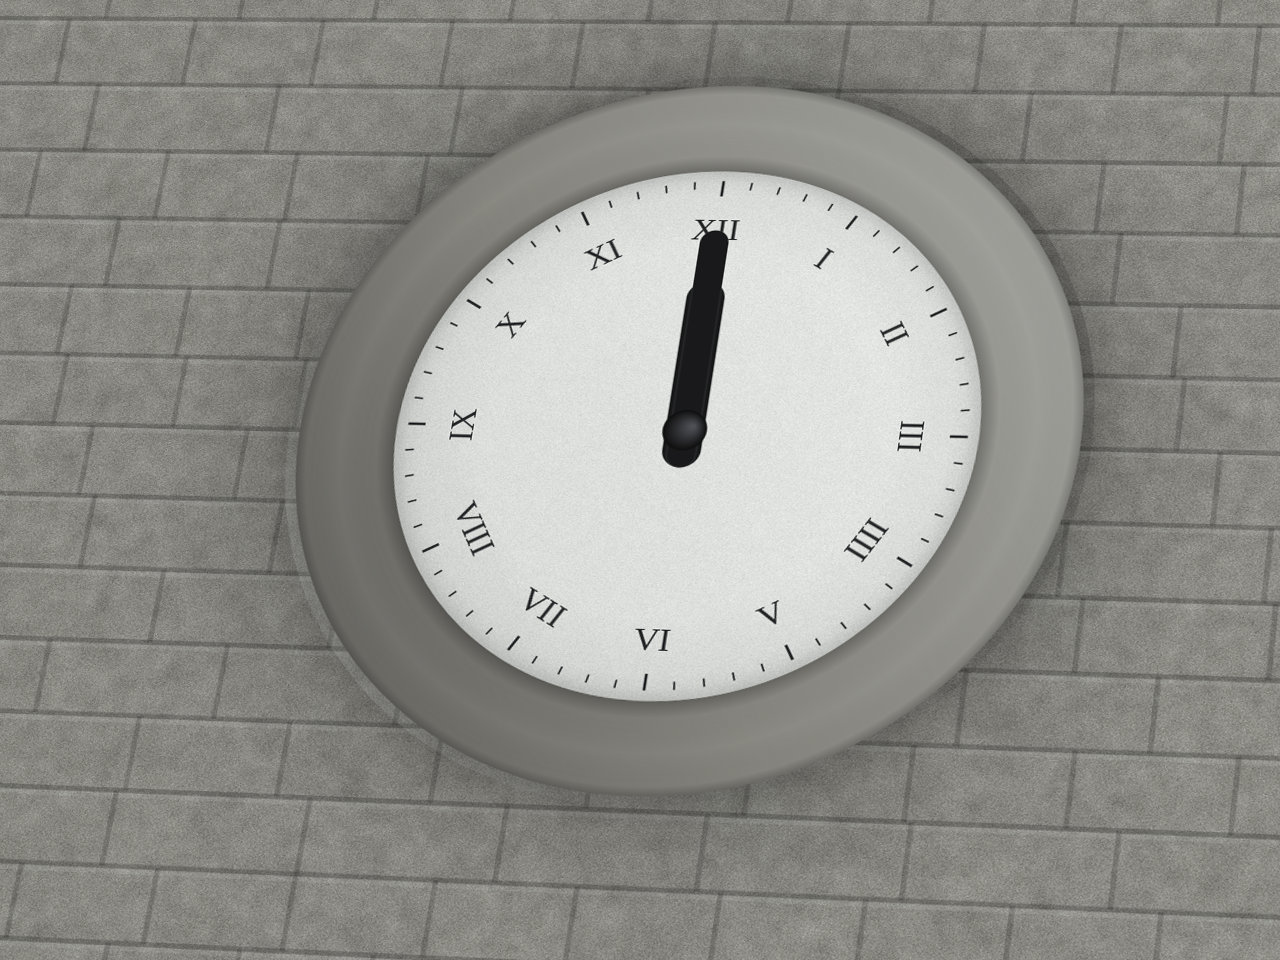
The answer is 12,00
